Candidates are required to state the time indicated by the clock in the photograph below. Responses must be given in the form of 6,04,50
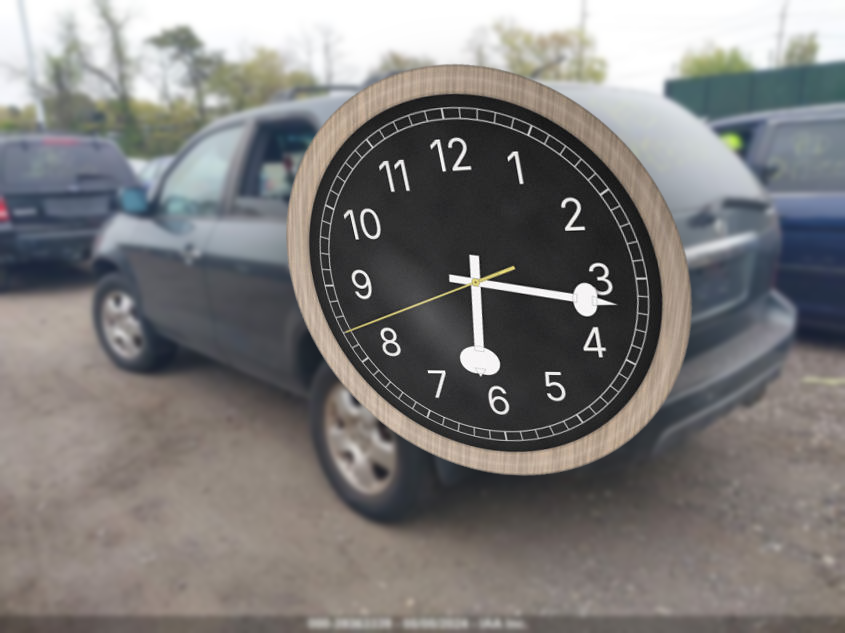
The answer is 6,16,42
